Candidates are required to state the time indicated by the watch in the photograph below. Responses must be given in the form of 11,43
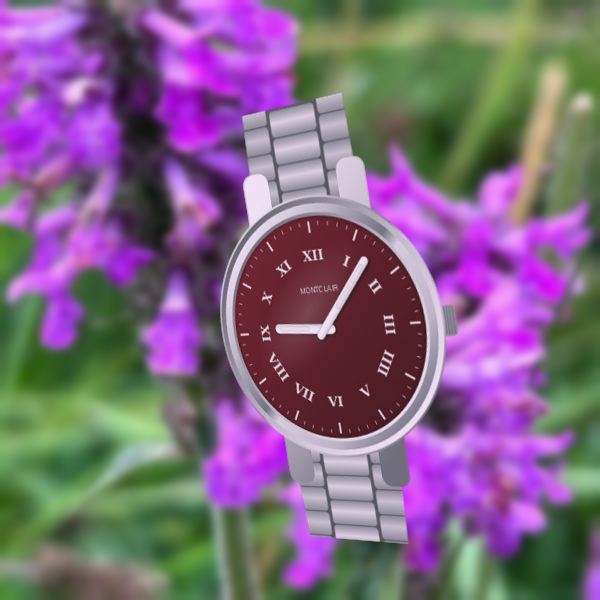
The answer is 9,07
